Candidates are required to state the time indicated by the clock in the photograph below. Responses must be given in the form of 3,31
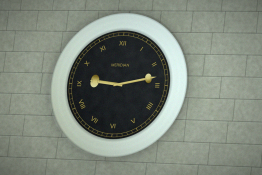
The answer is 9,13
